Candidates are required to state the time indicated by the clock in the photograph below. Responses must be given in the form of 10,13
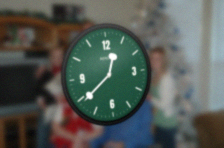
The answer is 12,39
